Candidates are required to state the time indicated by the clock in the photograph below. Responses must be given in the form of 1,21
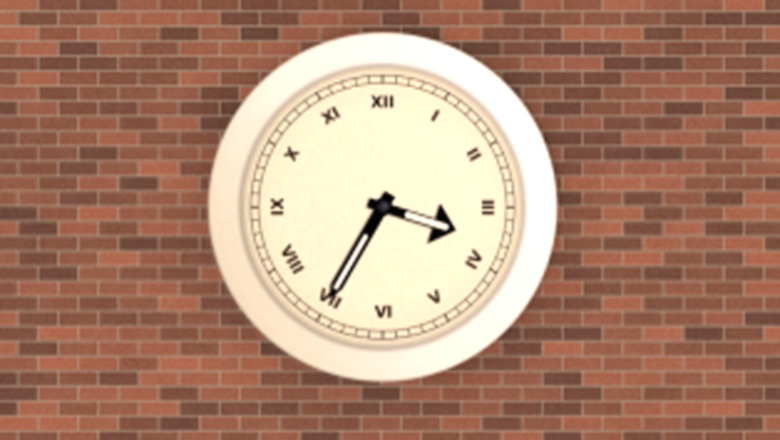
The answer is 3,35
